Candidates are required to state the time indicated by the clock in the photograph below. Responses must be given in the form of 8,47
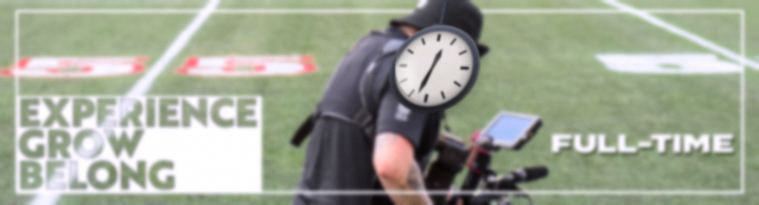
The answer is 12,33
